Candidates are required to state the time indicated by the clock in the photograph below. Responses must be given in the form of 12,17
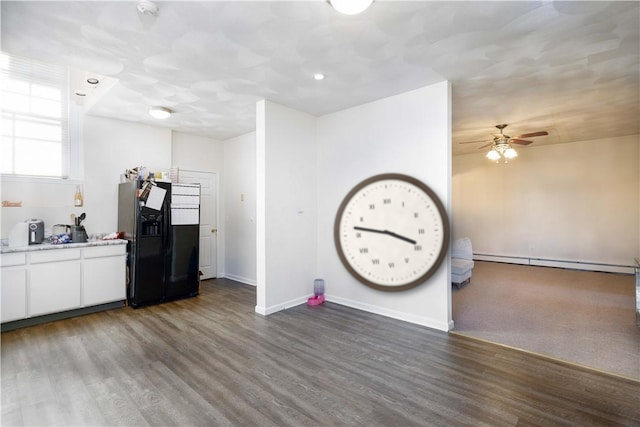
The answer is 3,47
